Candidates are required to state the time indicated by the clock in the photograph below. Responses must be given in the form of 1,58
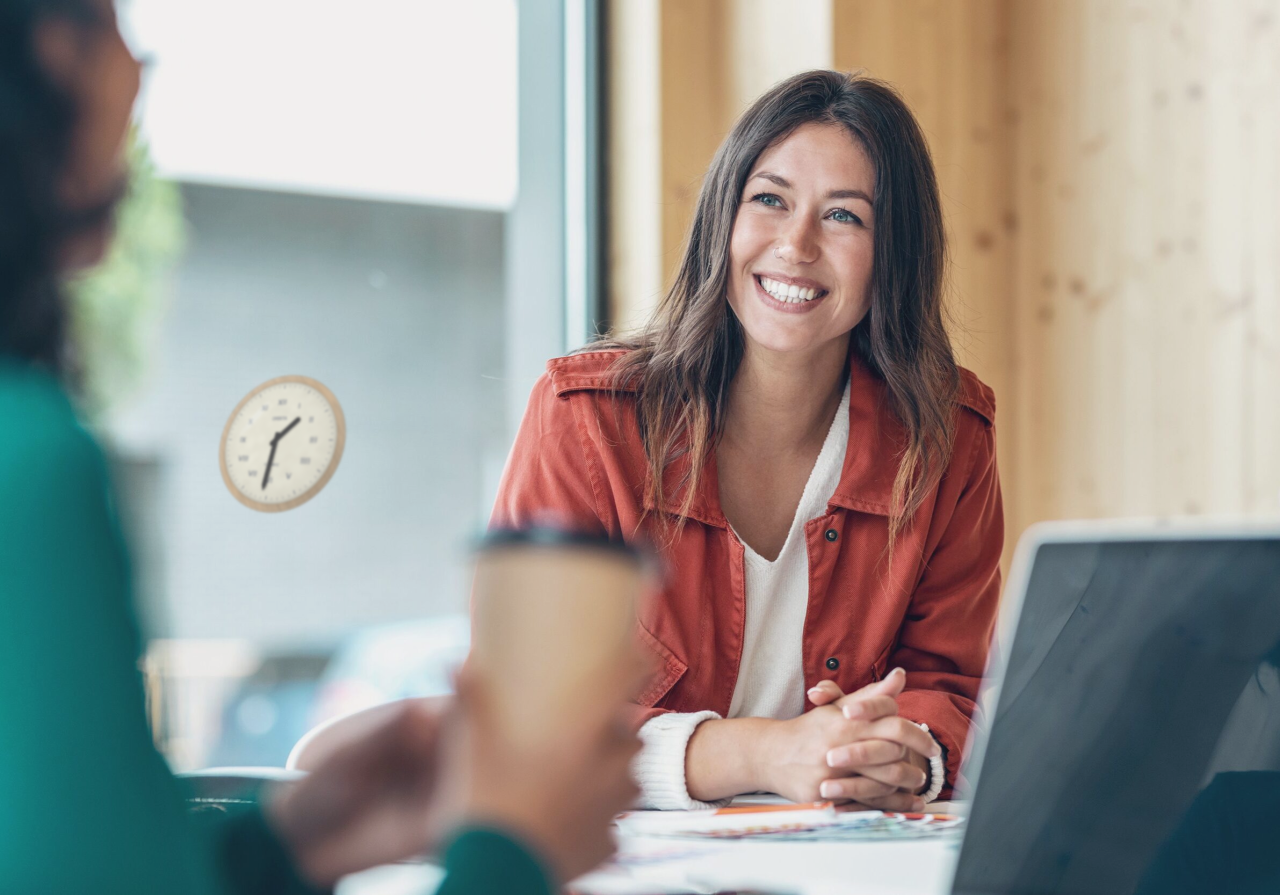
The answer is 1,31
